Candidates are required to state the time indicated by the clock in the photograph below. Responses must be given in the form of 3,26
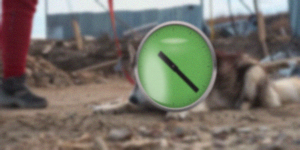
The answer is 10,22
